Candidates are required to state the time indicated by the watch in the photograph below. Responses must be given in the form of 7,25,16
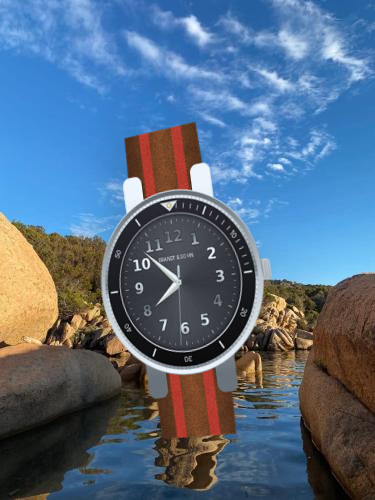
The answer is 7,52,31
